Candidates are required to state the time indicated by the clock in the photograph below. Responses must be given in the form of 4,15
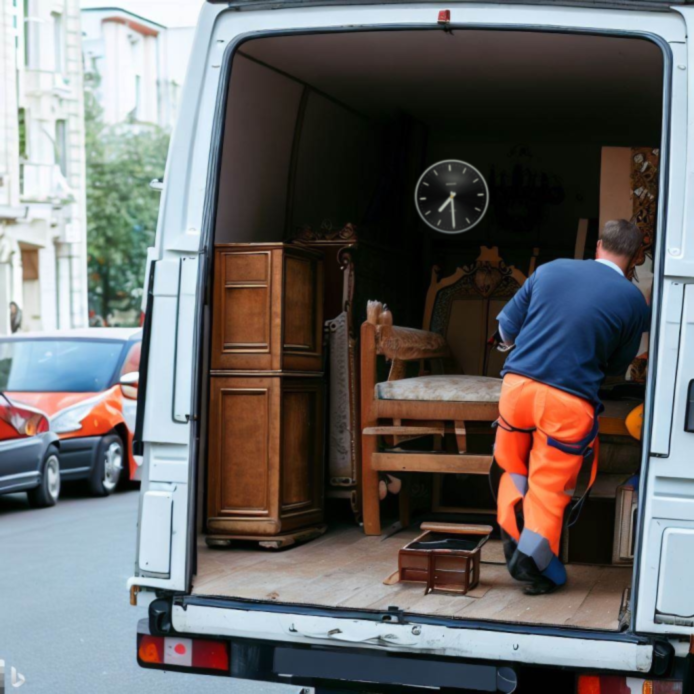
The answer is 7,30
